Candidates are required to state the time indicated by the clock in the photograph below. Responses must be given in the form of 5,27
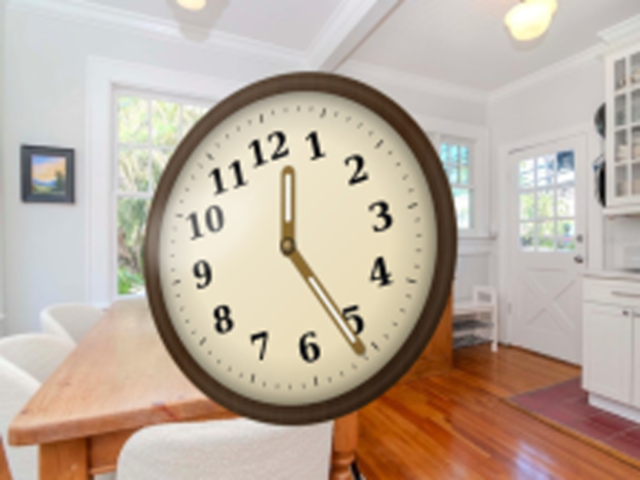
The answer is 12,26
